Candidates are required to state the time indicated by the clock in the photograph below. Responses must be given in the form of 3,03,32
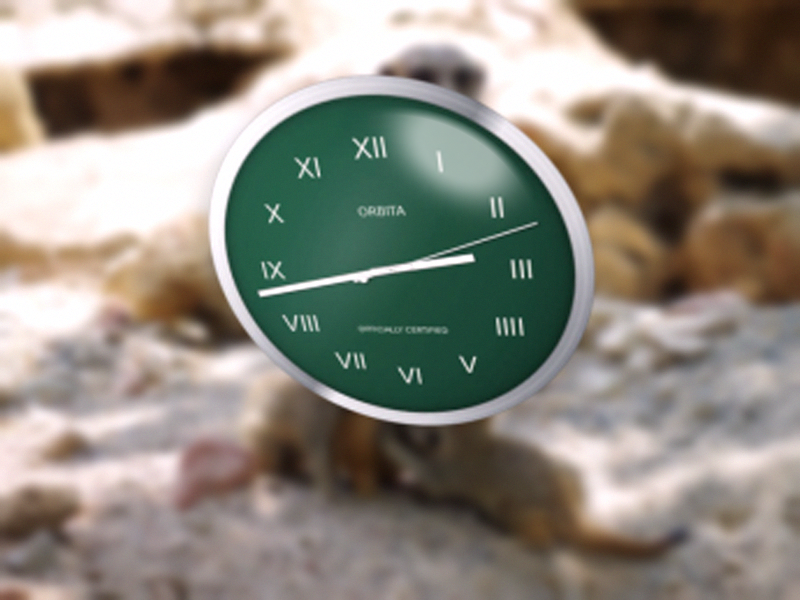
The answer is 2,43,12
